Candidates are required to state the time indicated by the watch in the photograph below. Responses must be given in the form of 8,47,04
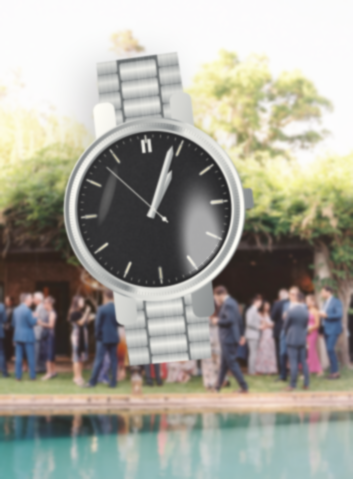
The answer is 1,03,53
